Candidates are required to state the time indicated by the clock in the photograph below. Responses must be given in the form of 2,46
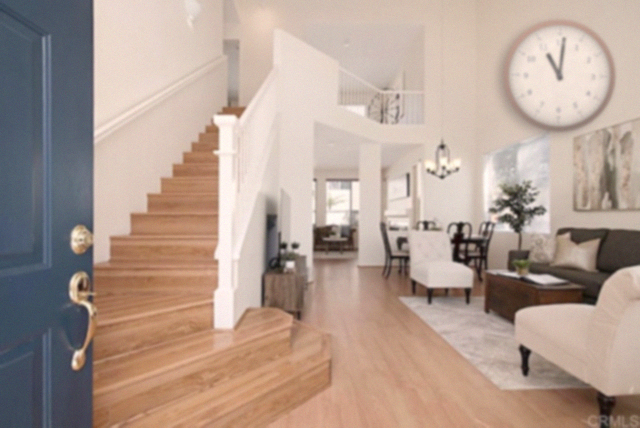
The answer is 11,01
